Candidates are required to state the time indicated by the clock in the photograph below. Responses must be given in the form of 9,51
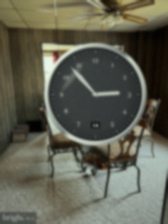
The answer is 2,53
